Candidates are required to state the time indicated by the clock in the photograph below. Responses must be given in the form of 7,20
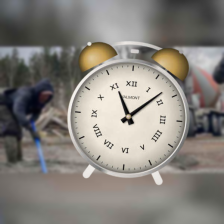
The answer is 11,08
